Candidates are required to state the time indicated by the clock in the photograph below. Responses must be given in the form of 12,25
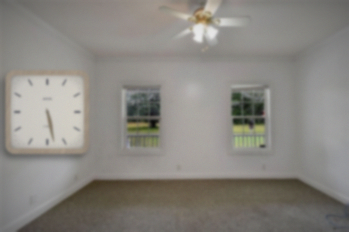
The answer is 5,28
